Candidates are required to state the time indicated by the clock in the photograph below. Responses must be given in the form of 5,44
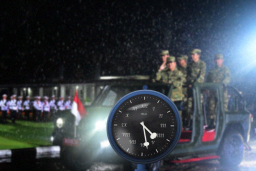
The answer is 4,28
